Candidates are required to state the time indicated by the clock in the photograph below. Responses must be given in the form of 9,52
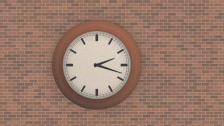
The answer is 2,18
